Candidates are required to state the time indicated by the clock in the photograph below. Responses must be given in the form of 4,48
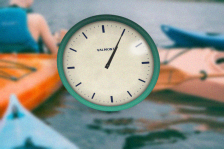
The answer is 1,05
